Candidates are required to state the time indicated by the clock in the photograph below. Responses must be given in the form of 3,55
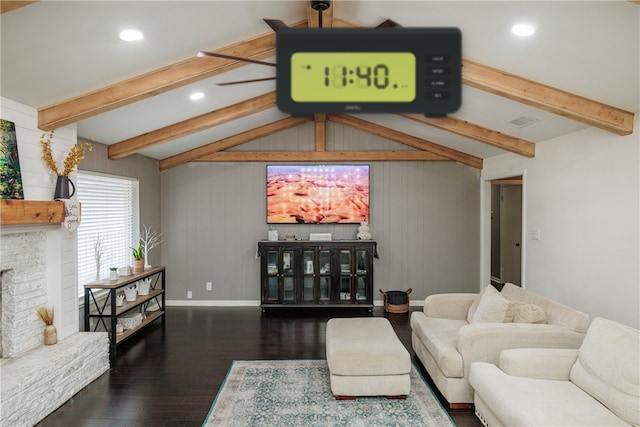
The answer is 11,40
